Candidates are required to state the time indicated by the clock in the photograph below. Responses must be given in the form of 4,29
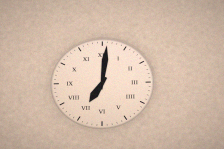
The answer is 7,01
